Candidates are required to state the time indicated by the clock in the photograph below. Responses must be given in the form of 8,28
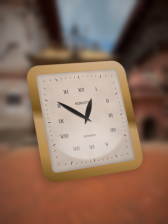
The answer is 12,51
